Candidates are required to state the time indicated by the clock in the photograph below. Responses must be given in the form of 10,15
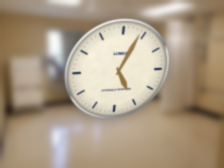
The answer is 5,04
